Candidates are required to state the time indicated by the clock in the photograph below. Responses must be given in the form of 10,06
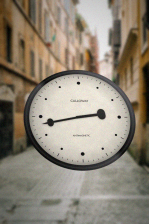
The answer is 2,43
